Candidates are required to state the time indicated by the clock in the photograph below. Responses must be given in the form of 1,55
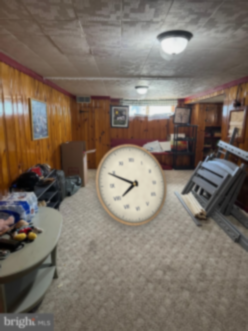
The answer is 7,49
